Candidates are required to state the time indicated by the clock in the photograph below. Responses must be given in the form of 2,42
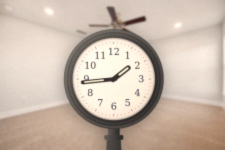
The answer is 1,44
